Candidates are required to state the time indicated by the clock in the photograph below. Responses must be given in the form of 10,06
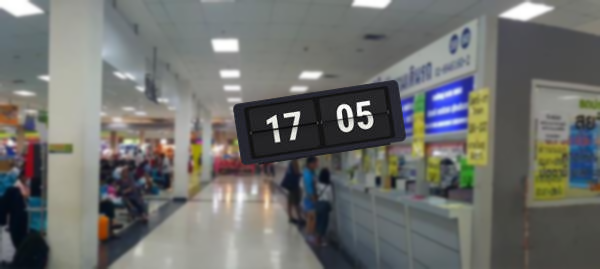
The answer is 17,05
